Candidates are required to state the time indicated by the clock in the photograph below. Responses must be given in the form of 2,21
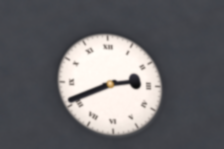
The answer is 2,41
